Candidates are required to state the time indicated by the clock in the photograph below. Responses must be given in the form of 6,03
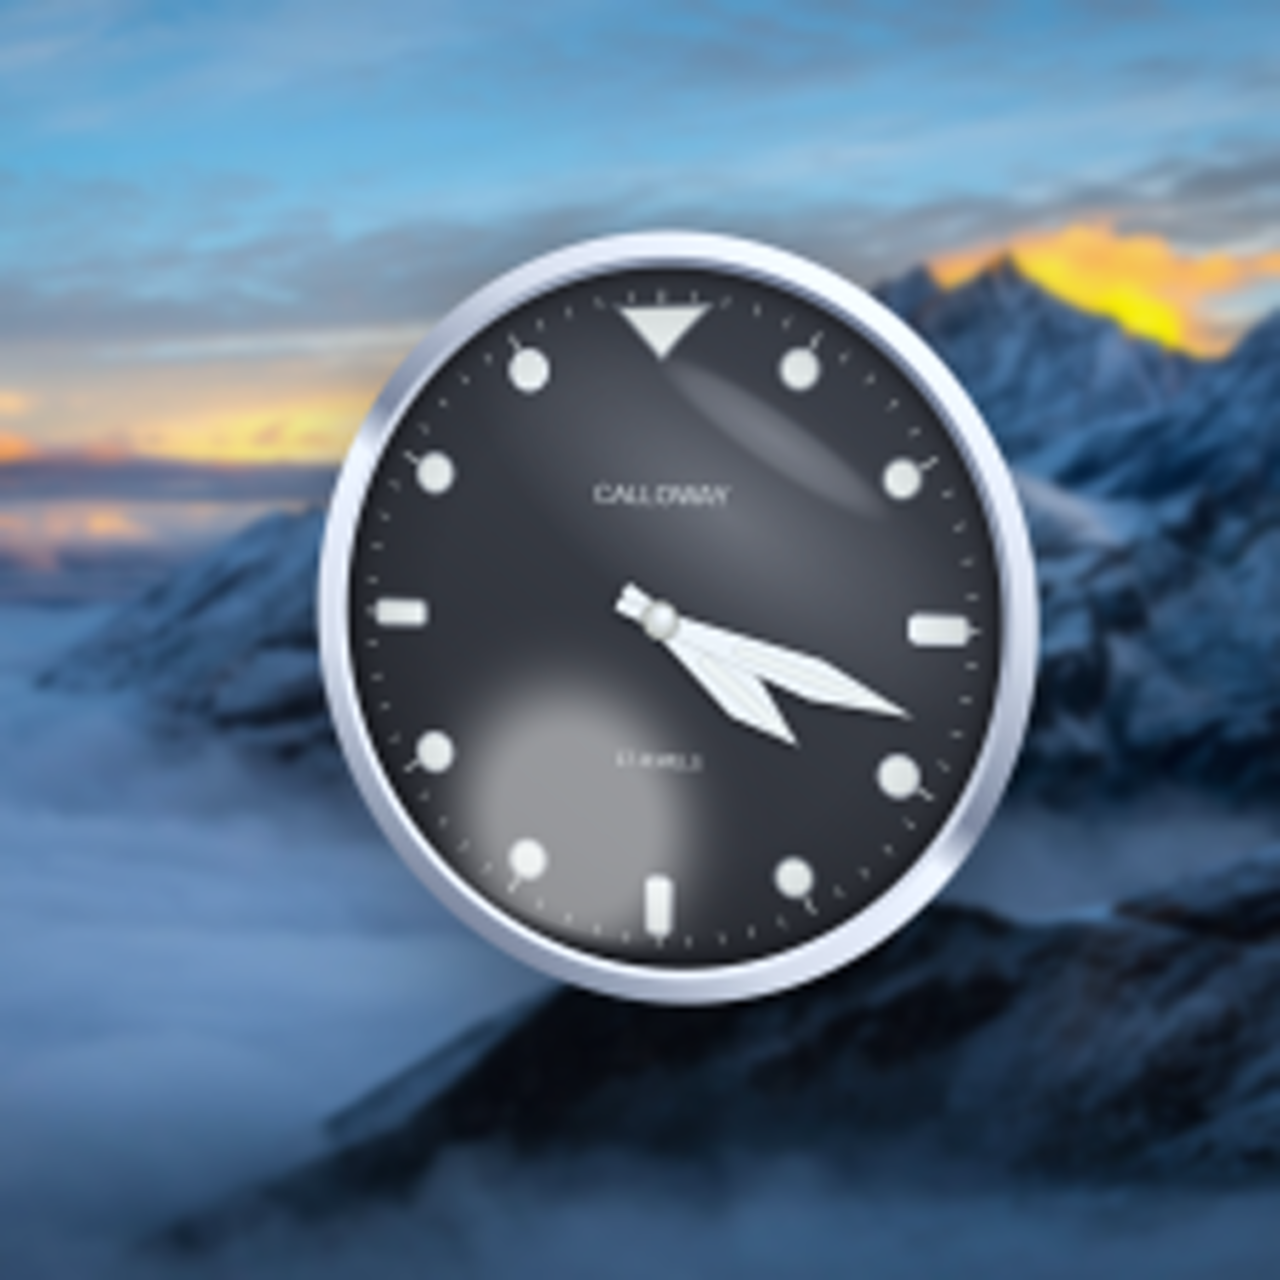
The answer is 4,18
